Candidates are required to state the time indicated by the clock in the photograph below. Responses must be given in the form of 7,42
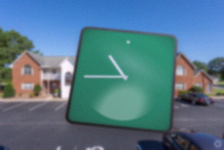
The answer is 10,44
